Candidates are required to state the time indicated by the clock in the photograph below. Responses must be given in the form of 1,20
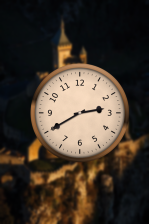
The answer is 2,40
